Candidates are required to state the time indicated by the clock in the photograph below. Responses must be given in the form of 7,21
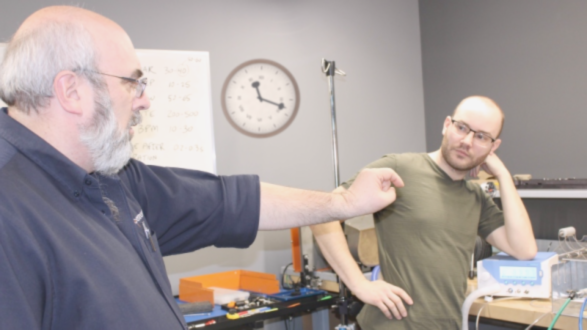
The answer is 11,18
